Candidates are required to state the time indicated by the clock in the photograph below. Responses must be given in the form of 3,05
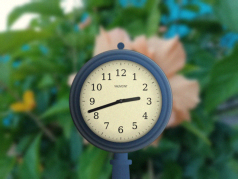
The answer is 2,42
